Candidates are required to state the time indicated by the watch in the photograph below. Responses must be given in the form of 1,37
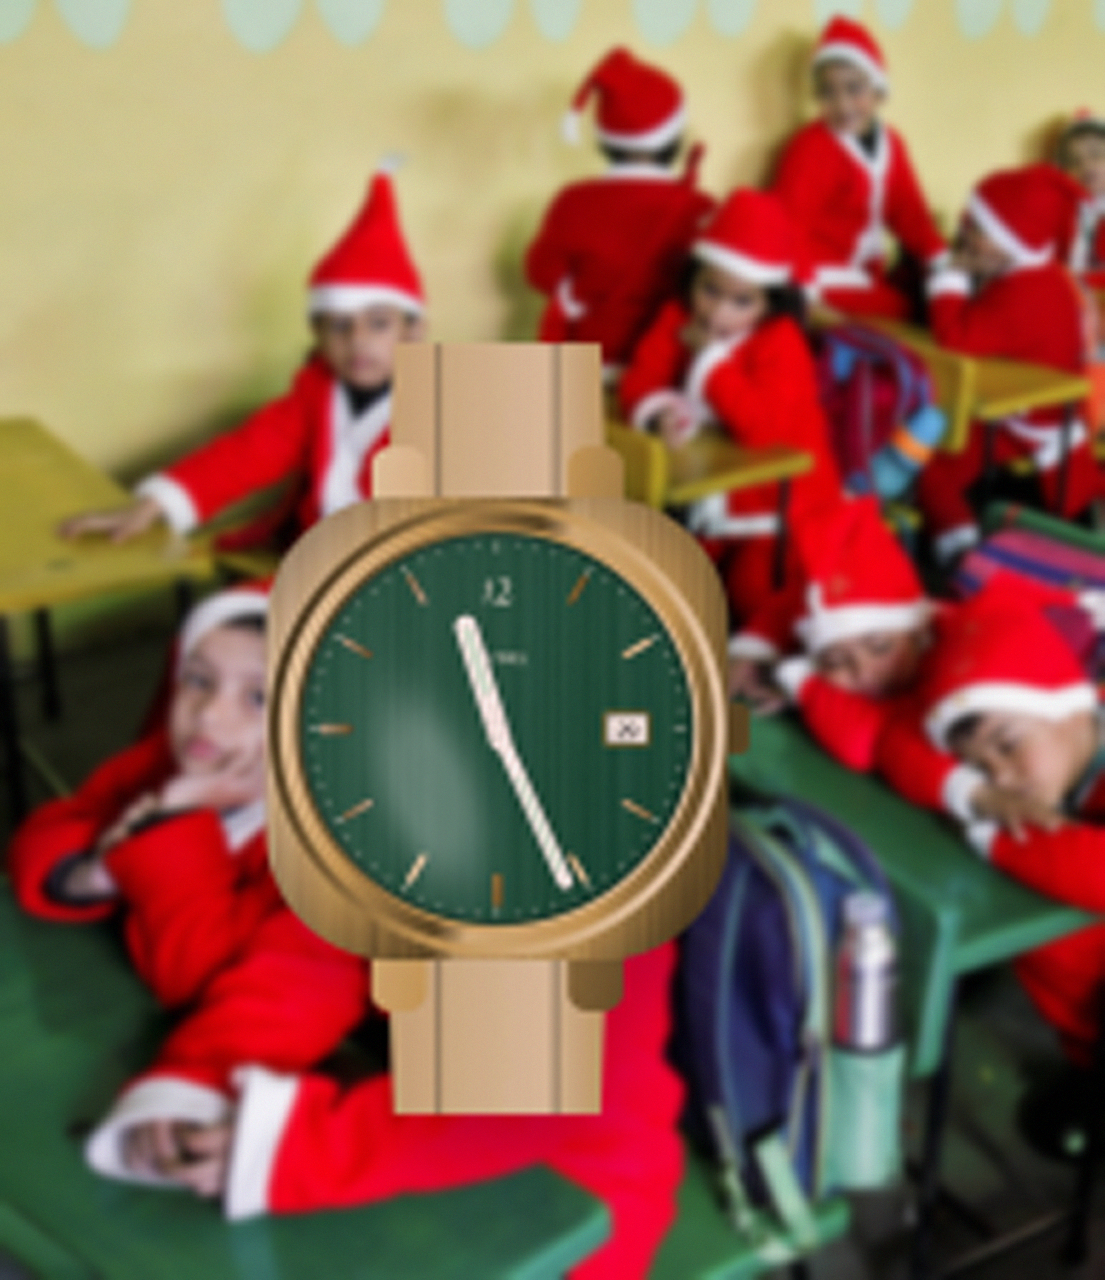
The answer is 11,26
